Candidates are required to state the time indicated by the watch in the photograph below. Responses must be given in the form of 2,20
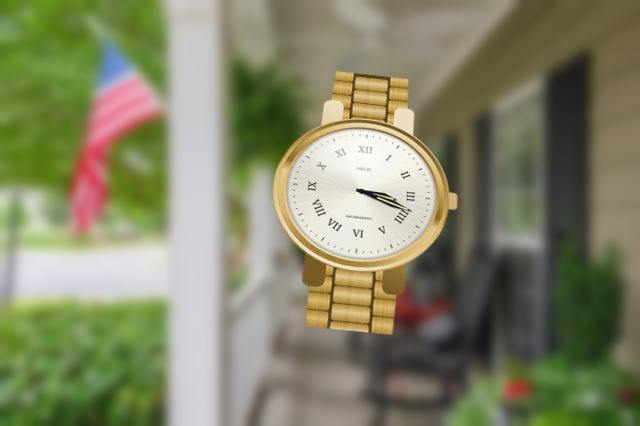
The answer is 3,18
